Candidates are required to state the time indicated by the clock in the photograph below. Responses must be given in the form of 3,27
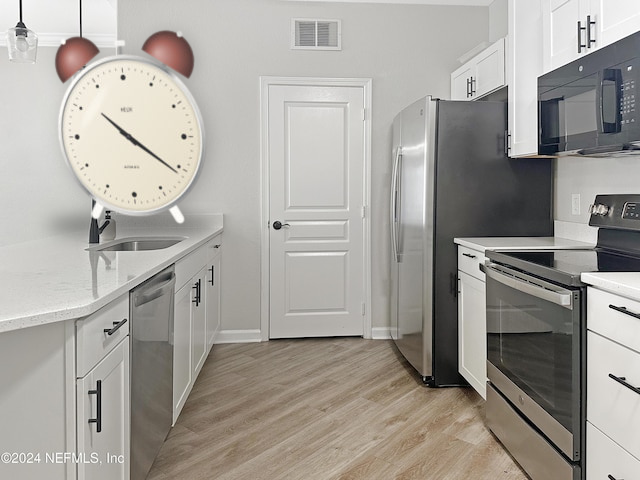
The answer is 10,21
